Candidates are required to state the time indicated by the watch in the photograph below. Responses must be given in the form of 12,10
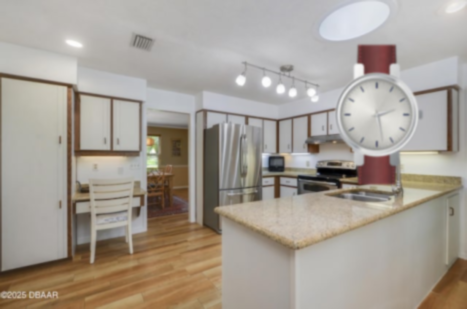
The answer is 2,28
